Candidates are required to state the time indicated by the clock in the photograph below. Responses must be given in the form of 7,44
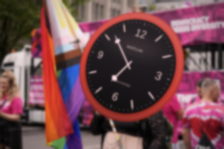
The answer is 6,52
